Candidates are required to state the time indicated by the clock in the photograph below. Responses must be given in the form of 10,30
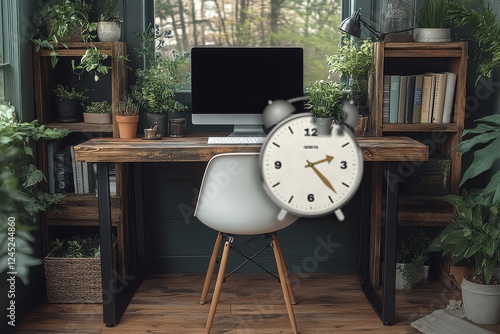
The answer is 2,23
